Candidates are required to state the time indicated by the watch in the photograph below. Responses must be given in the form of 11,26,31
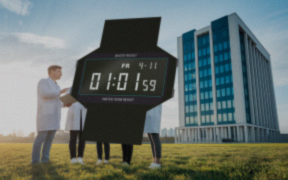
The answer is 1,01,59
